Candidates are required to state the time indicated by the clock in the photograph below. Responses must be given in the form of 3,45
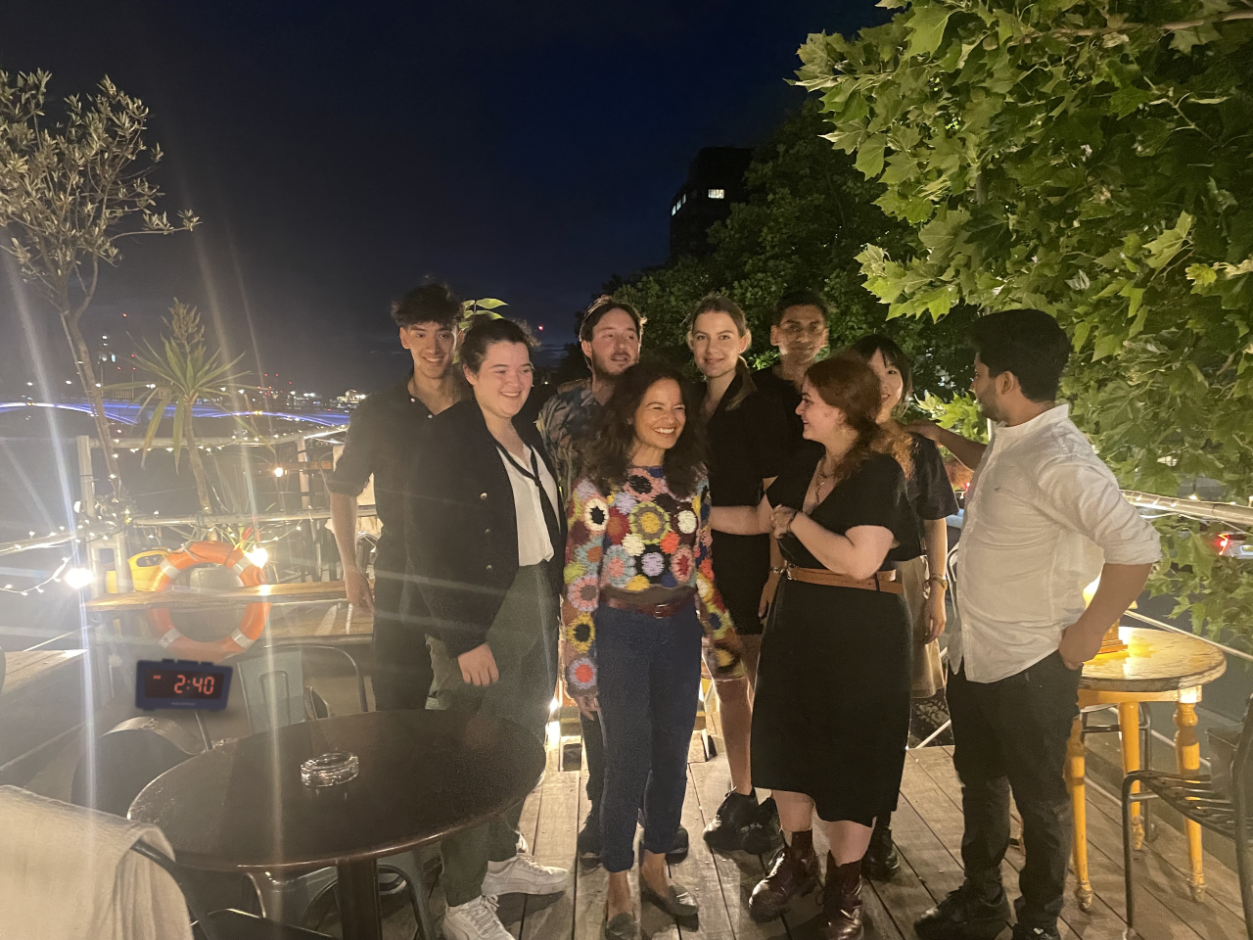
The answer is 2,40
